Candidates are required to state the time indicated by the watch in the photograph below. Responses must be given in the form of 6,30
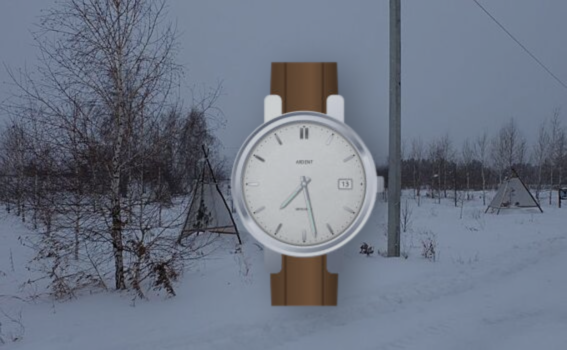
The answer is 7,28
